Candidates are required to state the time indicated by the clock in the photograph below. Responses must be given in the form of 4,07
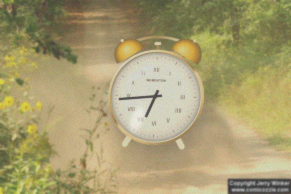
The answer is 6,44
